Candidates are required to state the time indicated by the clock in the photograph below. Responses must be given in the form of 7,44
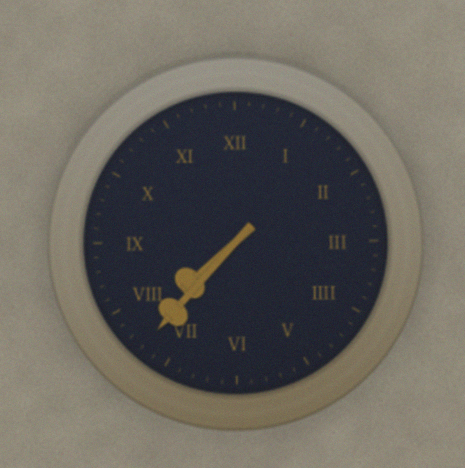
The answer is 7,37
